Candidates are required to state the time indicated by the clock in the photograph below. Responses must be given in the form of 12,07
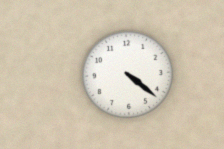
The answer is 4,22
